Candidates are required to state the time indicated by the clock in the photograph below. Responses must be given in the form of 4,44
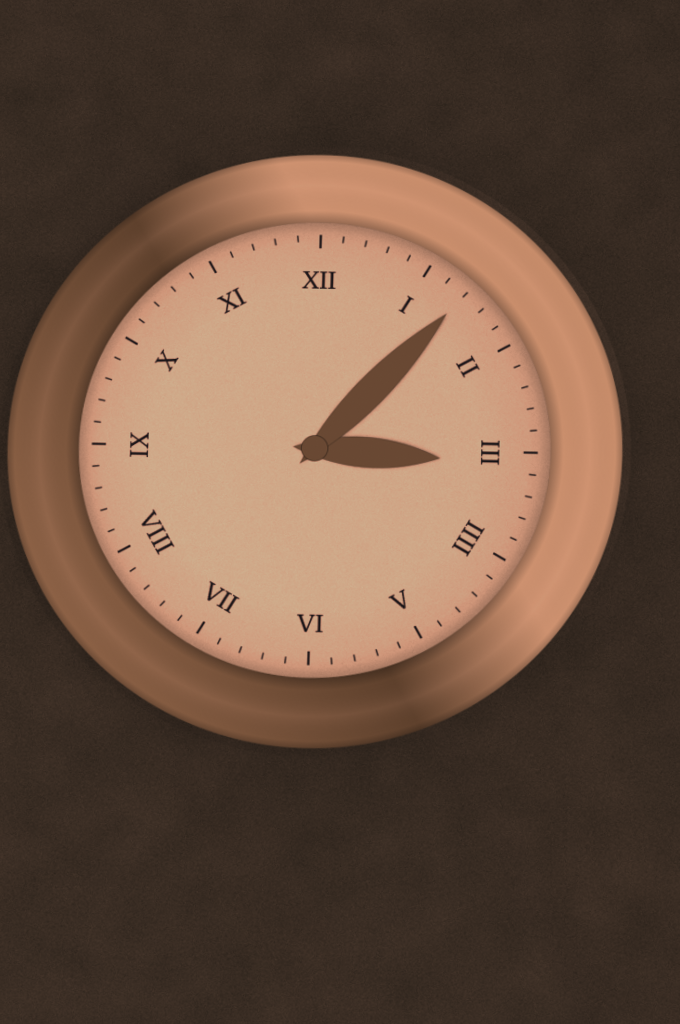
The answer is 3,07
